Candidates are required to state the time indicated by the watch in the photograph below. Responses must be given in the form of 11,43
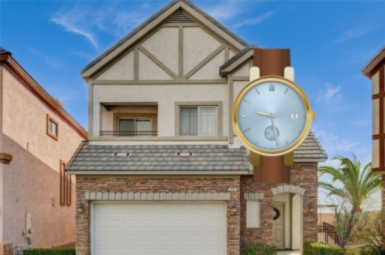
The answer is 9,28
